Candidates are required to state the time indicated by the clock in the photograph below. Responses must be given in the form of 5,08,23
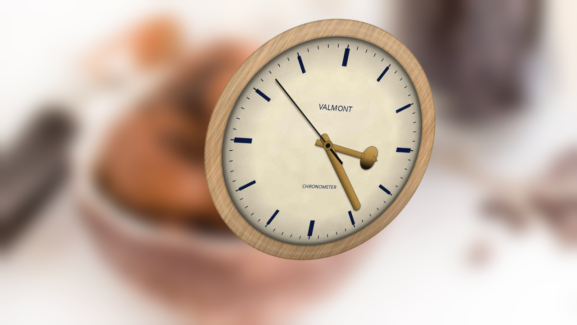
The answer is 3,23,52
